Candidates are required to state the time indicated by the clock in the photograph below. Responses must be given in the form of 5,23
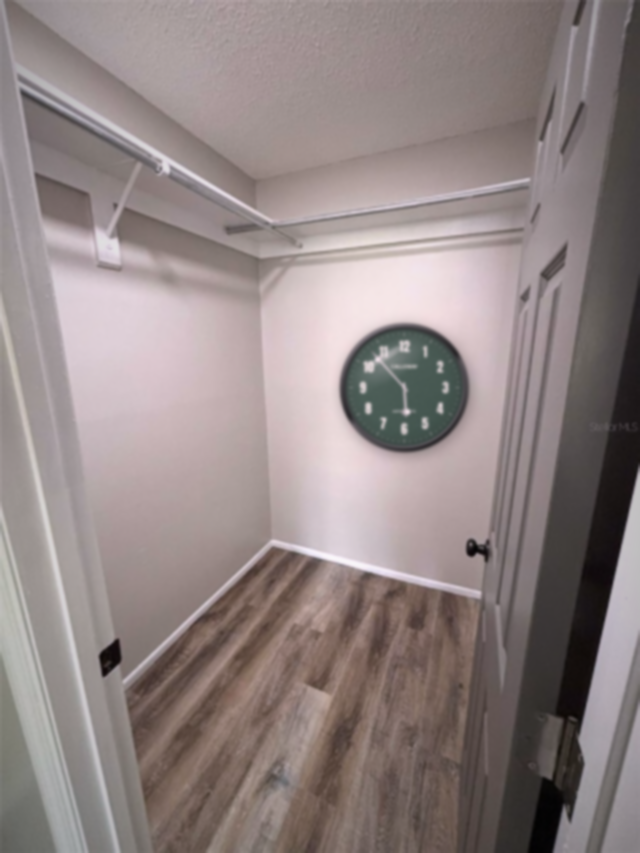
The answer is 5,53
